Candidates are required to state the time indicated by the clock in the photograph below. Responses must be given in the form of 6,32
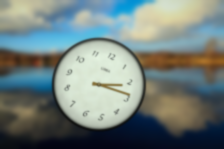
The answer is 2,14
